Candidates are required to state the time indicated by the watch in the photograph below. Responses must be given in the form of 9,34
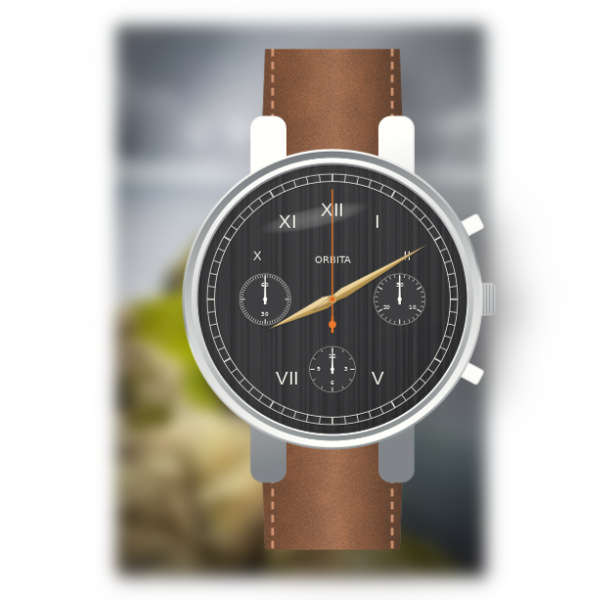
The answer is 8,10
